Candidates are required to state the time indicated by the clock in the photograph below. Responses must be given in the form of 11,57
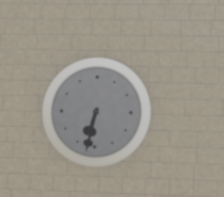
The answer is 6,32
